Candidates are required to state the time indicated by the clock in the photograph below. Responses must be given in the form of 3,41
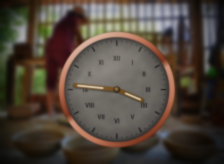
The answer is 3,46
